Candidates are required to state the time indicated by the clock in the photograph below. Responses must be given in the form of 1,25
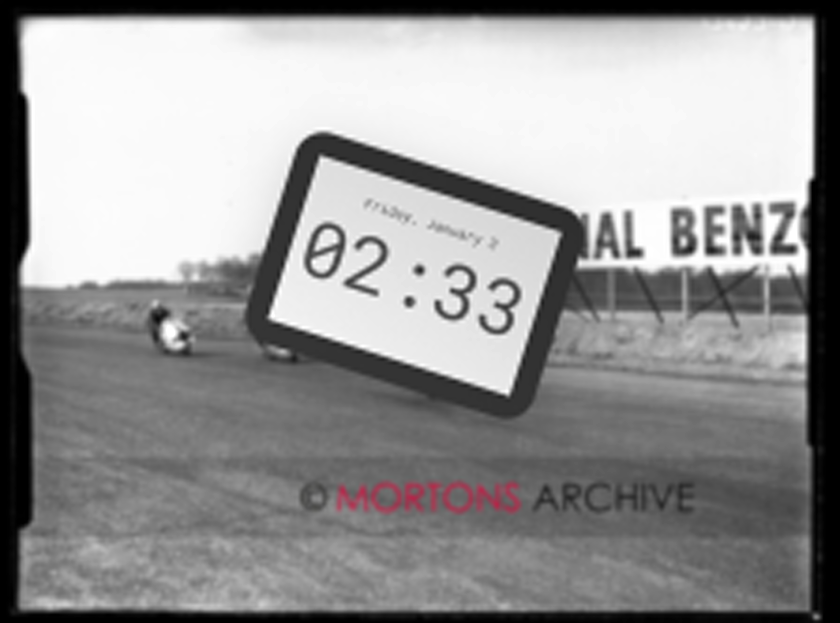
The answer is 2,33
